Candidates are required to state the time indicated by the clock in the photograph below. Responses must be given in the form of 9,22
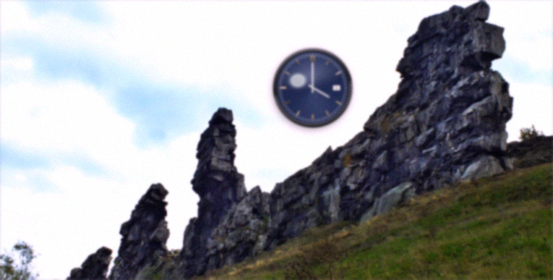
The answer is 4,00
